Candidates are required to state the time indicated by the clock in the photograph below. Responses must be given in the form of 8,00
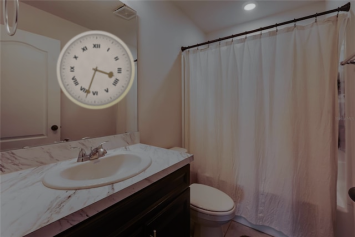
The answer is 3,33
